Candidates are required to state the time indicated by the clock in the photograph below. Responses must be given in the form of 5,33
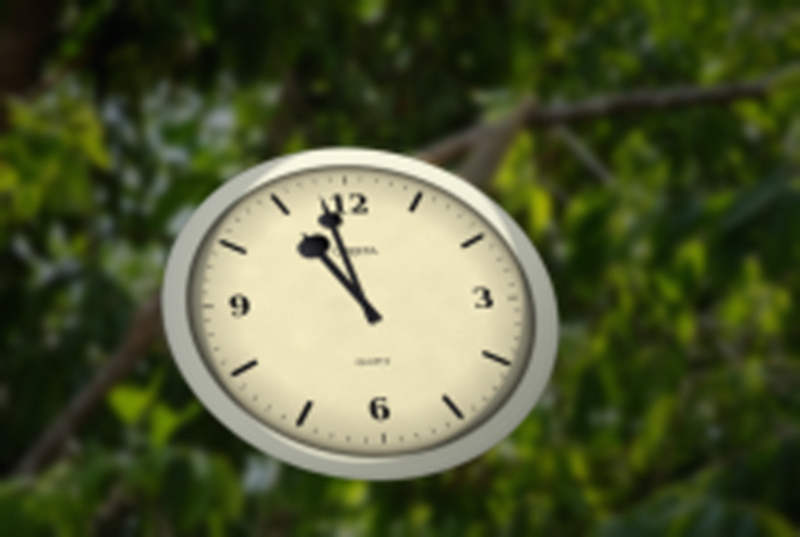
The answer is 10,58
